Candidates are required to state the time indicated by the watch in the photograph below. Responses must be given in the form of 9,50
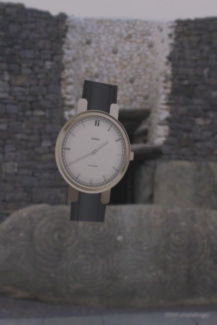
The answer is 1,40
